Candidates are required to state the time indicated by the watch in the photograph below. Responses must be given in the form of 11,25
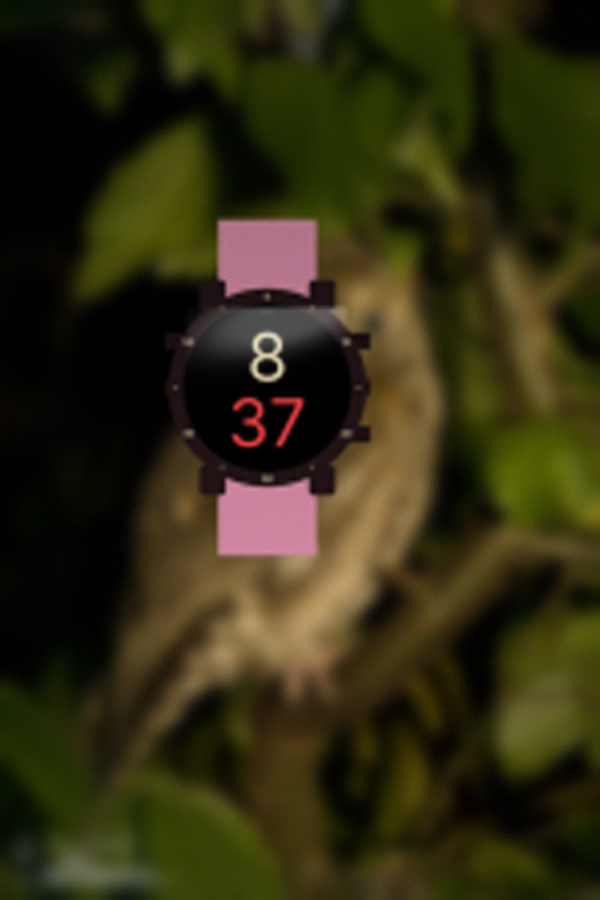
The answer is 8,37
